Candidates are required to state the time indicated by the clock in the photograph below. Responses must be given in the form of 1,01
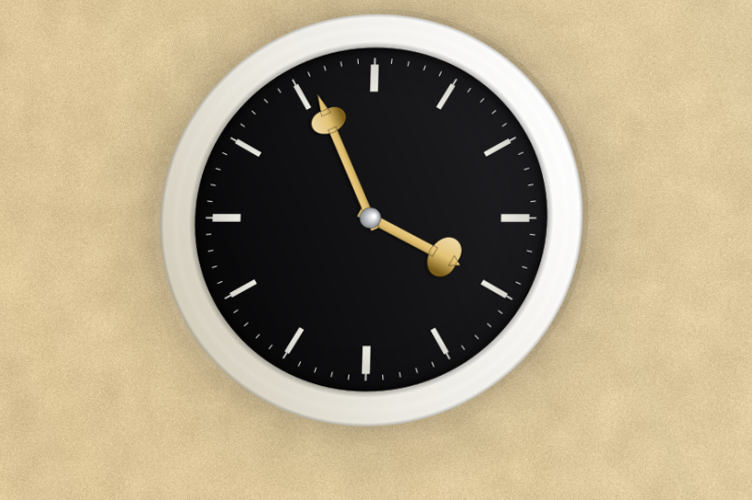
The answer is 3,56
